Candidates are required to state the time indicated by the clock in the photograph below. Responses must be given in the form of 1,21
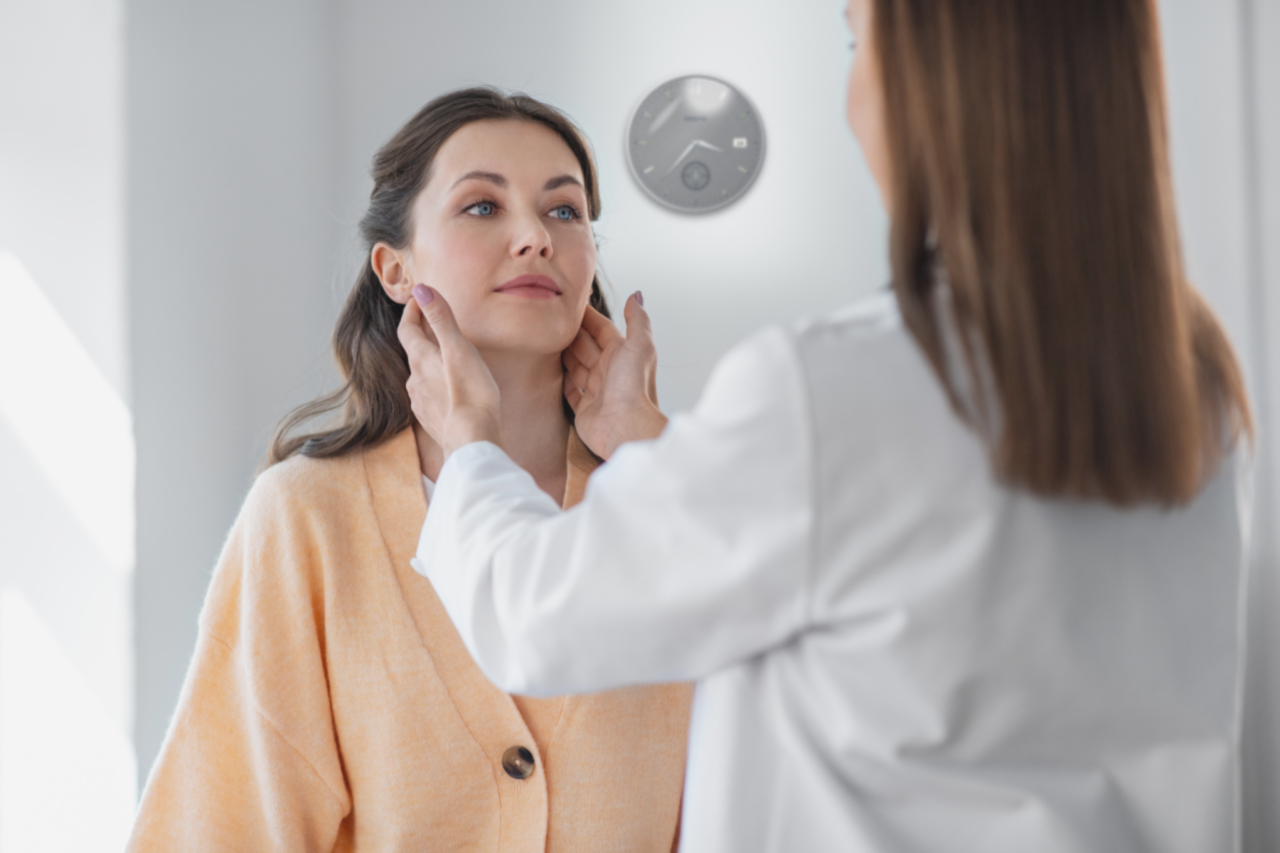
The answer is 3,37
